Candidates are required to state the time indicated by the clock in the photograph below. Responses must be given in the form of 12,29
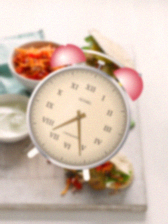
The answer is 7,26
